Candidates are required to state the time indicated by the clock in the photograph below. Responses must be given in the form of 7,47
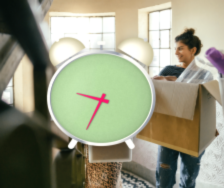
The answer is 9,34
